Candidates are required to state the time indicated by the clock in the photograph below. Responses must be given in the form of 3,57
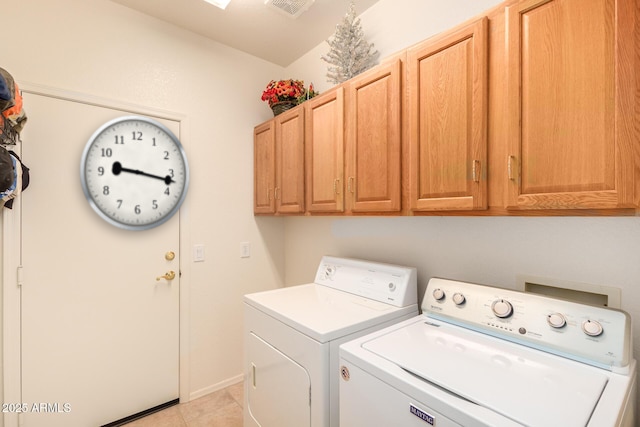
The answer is 9,17
